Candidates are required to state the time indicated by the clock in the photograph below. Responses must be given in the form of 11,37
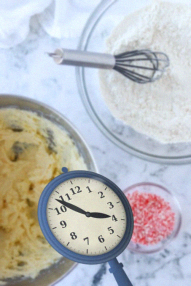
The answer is 3,53
